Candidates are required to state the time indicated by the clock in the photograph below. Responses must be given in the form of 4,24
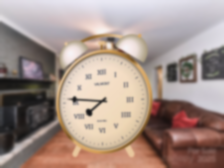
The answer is 7,46
